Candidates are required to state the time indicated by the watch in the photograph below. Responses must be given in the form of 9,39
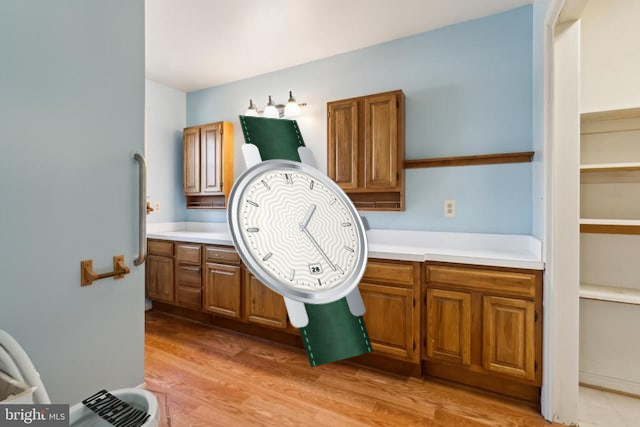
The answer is 1,26
